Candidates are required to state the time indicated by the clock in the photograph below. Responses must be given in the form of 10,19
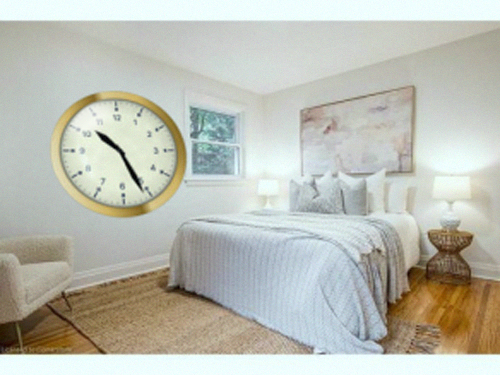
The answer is 10,26
